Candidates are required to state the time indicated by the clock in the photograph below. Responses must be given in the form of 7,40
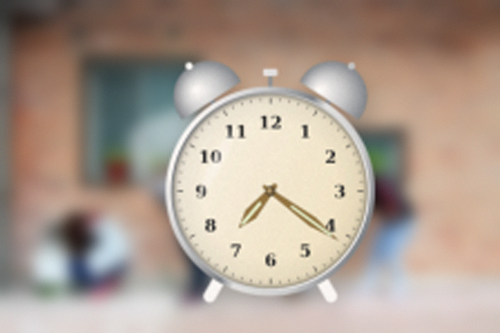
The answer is 7,21
